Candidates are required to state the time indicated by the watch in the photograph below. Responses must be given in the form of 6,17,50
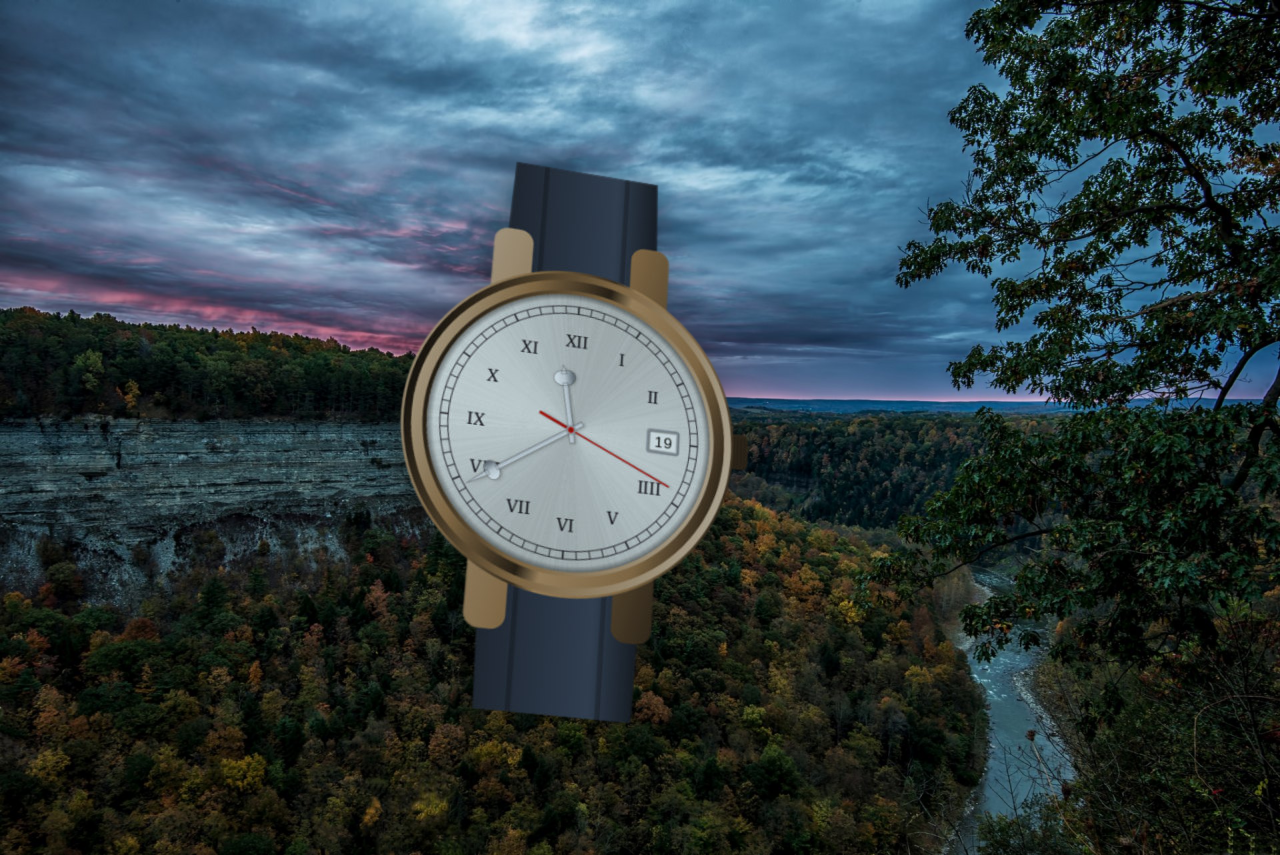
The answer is 11,39,19
